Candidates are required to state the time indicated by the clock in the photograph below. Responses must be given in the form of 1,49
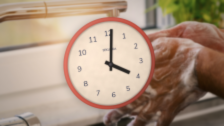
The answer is 4,01
